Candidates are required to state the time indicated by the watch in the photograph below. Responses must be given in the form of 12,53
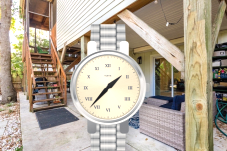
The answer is 1,37
